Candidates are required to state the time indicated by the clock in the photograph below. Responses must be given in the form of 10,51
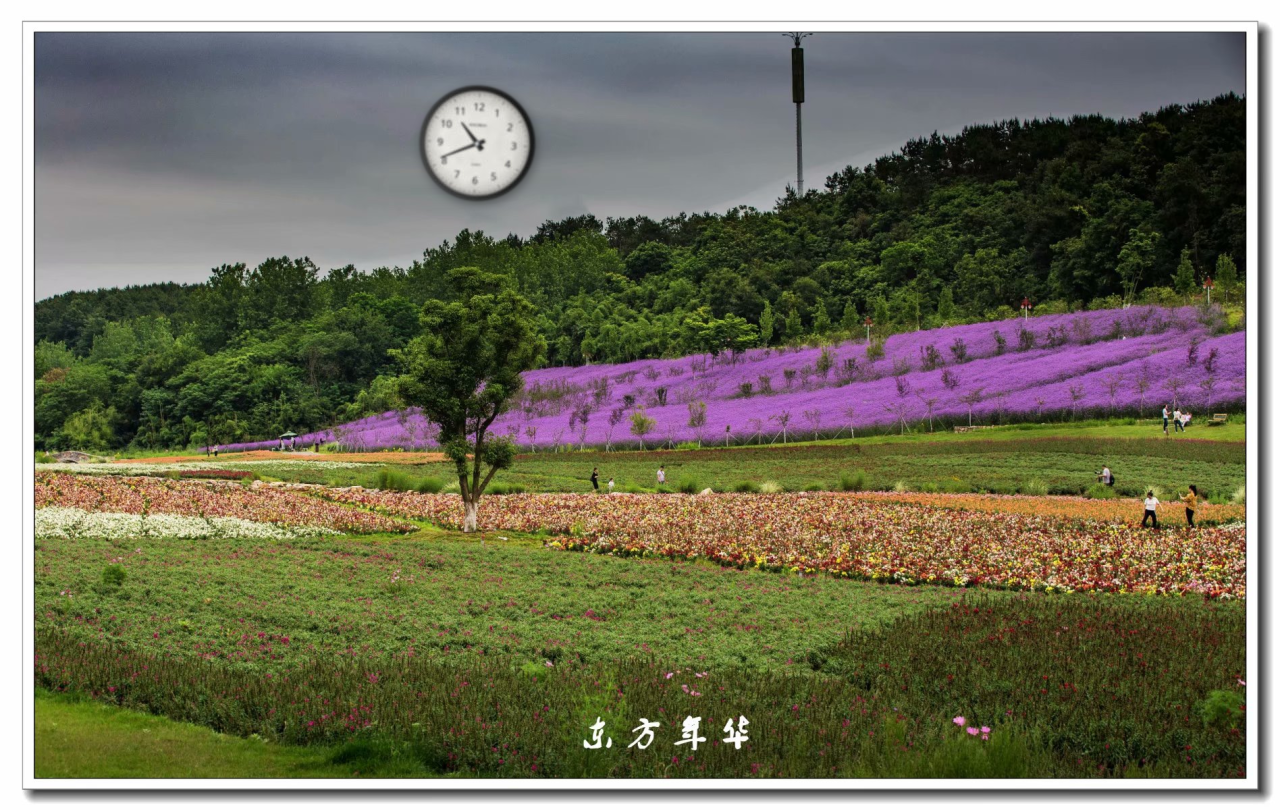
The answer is 10,41
